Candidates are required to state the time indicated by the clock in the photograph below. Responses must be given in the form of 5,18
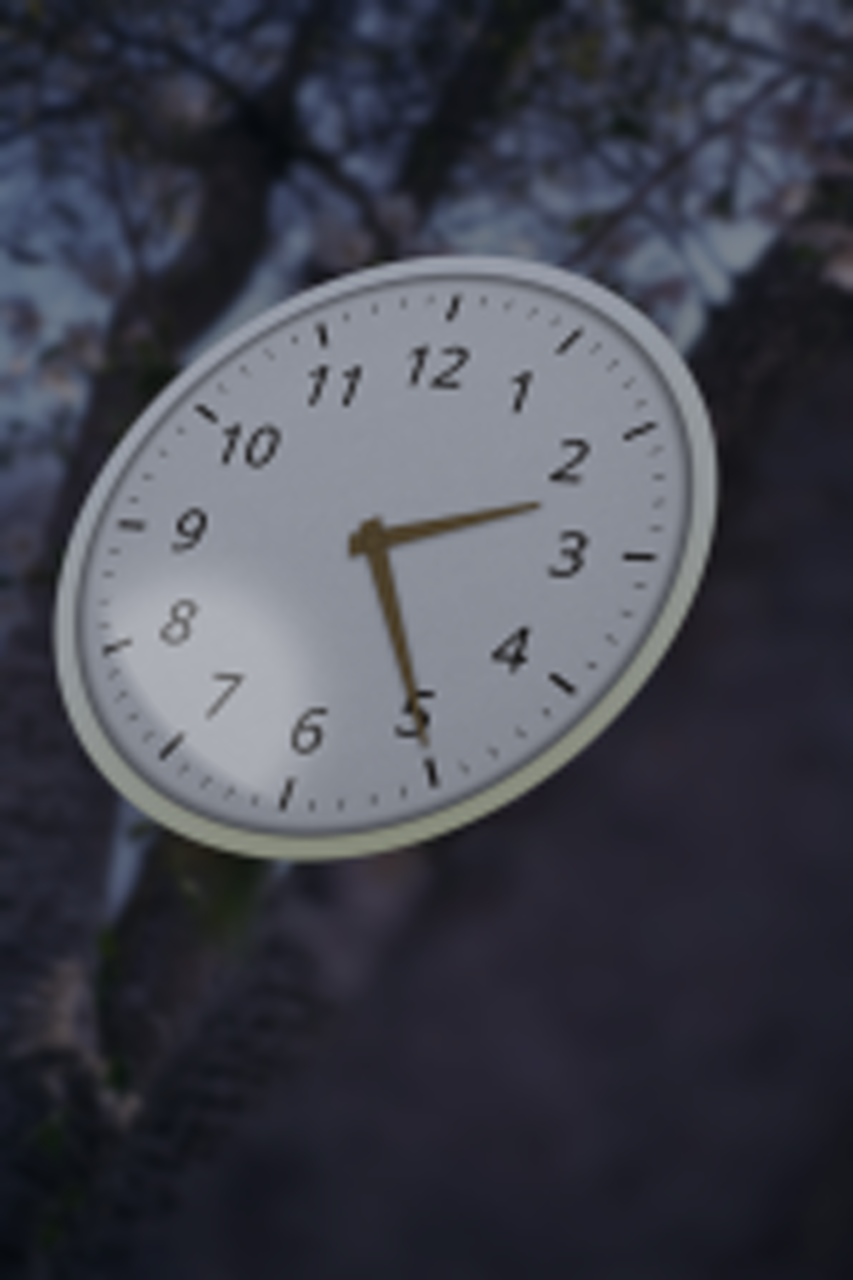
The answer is 2,25
